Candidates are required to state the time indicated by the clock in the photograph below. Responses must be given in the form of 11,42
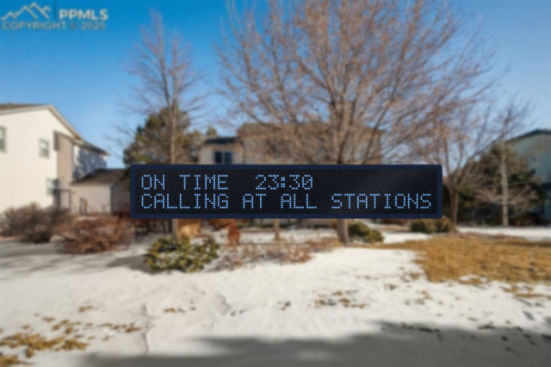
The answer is 23,30
